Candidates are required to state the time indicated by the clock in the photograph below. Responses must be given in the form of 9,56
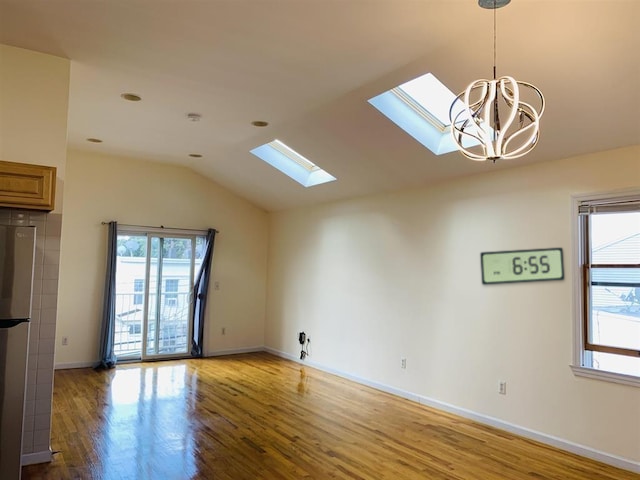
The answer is 6,55
